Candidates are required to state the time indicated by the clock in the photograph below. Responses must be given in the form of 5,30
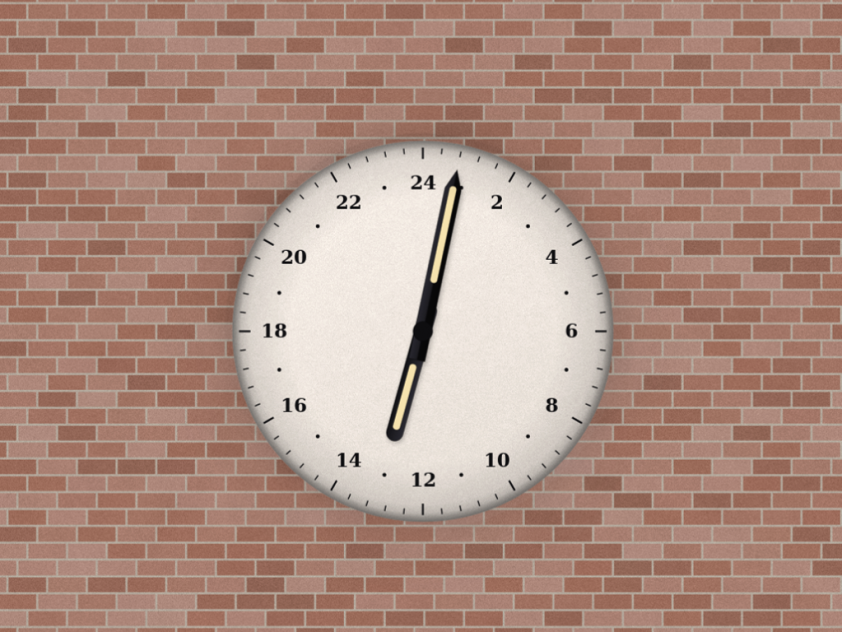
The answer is 13,02
